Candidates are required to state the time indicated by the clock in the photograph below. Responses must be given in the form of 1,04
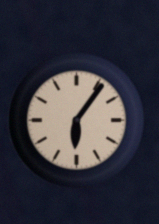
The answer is 6,06
